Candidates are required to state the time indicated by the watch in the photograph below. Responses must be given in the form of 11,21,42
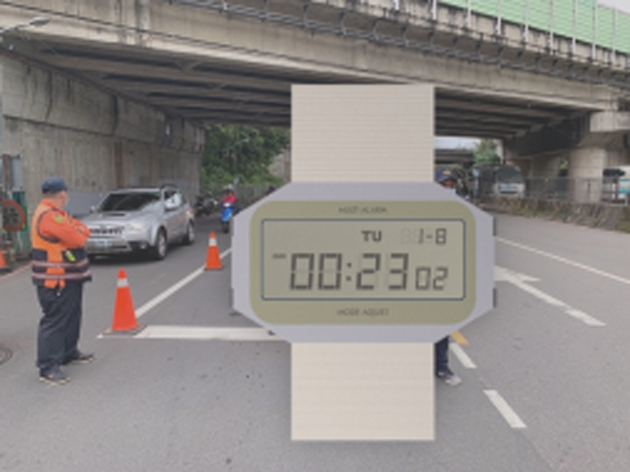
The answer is 0,23,02
